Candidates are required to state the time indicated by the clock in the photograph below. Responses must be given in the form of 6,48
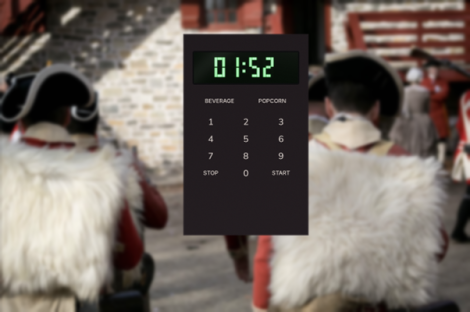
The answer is 1,52
